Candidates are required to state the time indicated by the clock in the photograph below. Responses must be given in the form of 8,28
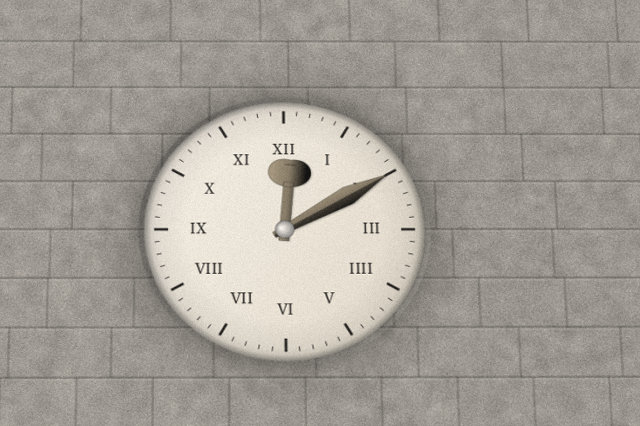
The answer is 12,10
